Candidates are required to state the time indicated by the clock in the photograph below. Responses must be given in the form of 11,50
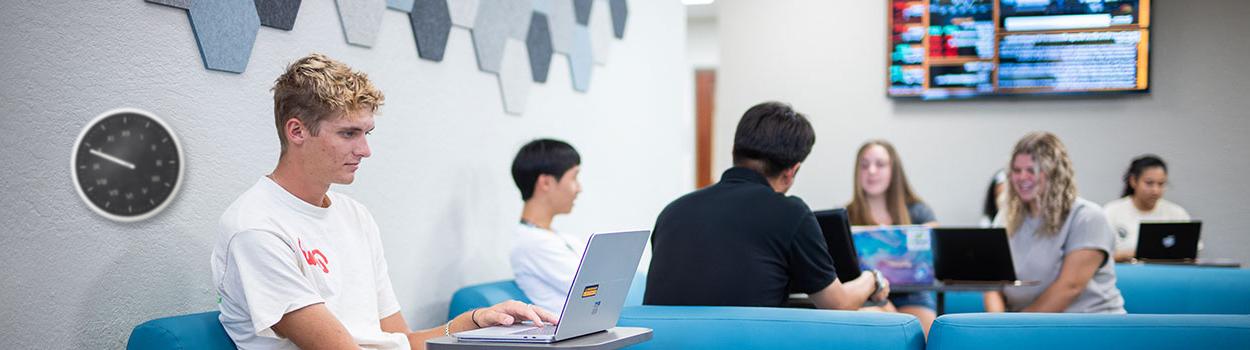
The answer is 9,49
